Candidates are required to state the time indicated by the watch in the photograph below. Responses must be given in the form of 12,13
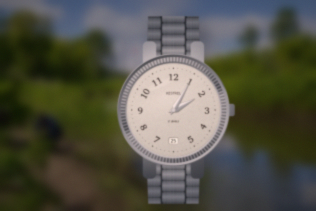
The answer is 2,05
